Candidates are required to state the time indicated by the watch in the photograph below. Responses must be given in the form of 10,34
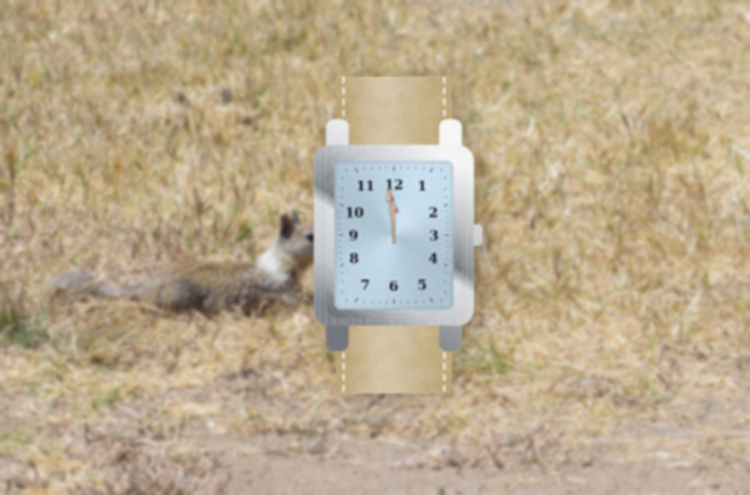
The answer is 11,59
